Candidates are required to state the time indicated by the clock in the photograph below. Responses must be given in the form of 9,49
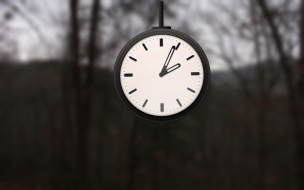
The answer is 2,04
